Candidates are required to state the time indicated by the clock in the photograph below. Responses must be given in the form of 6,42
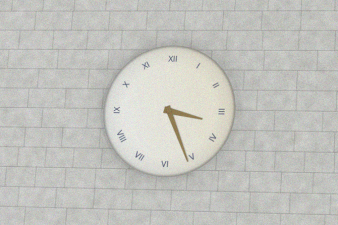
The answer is 3,26
